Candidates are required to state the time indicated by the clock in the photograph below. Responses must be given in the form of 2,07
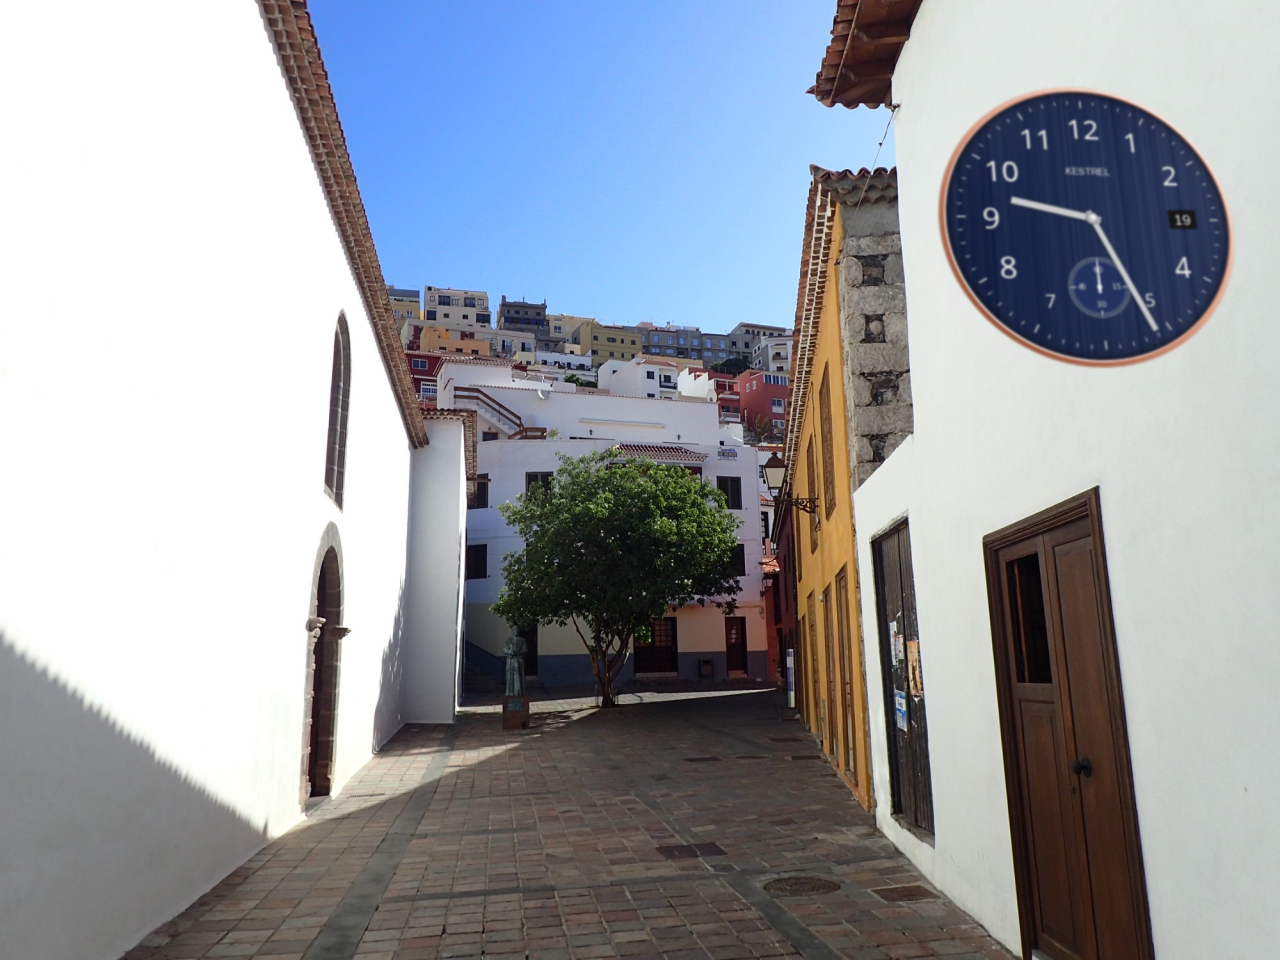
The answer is 9,26
